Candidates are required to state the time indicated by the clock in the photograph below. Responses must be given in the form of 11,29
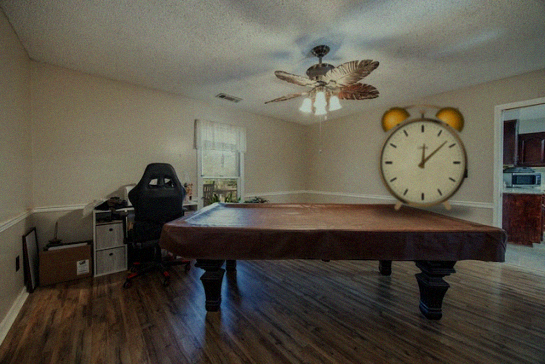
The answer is 12,08
